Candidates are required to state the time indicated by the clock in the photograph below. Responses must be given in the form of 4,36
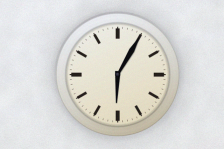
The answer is 6,05
